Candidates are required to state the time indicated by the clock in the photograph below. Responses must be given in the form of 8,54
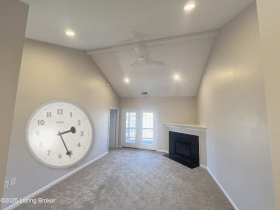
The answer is 2,26
